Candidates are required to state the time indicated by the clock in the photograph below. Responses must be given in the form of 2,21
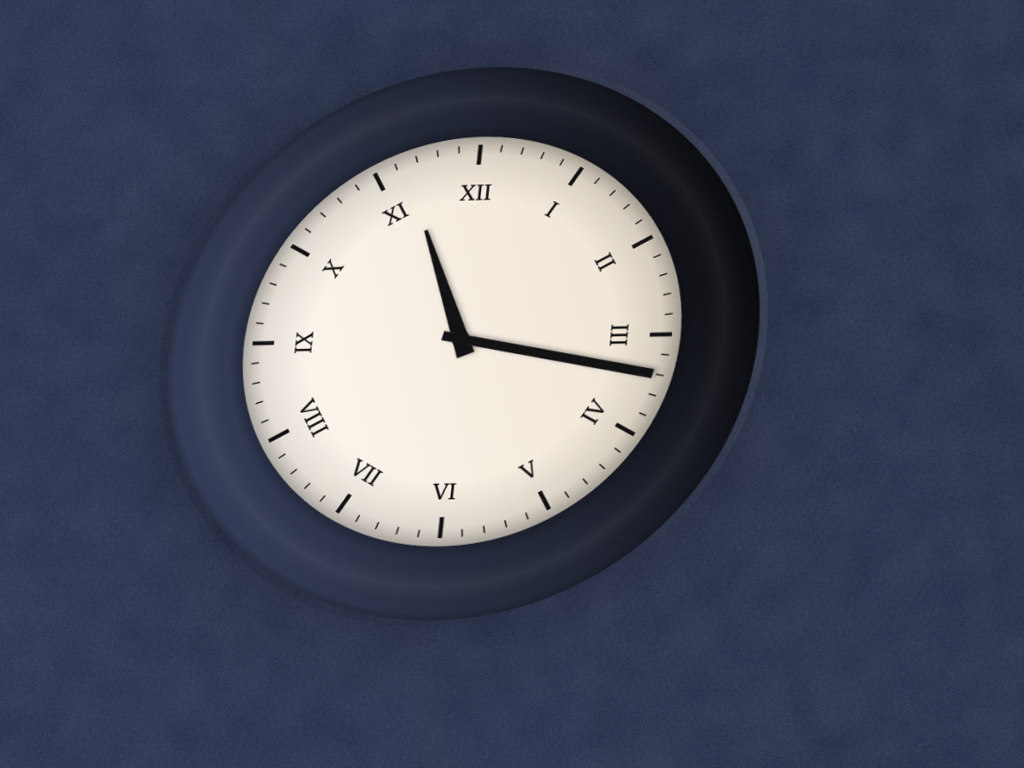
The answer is 11,17
